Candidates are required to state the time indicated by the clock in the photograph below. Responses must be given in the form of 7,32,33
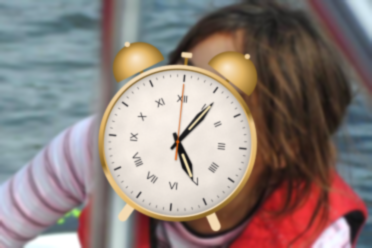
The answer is 5,06,00
